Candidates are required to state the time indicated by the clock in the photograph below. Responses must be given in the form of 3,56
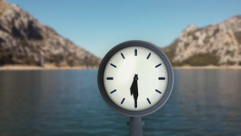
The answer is 6,30
